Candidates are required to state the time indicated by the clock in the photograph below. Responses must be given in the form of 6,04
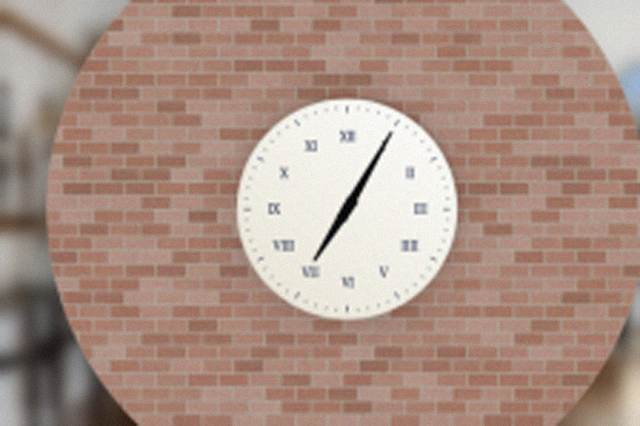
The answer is 7,05
